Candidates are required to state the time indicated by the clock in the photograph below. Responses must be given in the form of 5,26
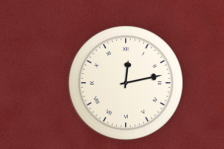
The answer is 12,13
